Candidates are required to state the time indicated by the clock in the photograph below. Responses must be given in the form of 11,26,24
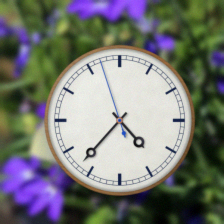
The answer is 4,36,57
